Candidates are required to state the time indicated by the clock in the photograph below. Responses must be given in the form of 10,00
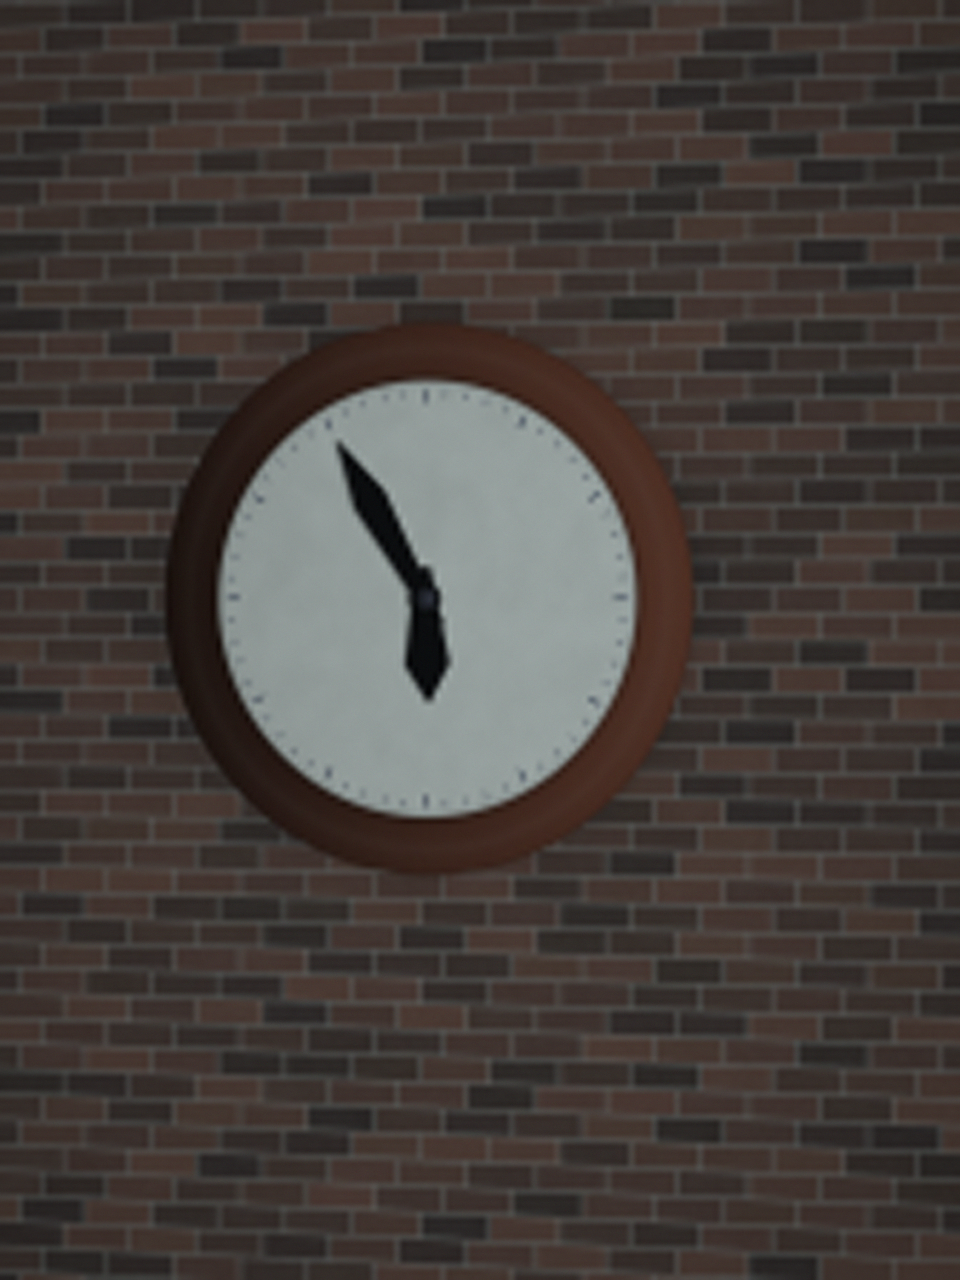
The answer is 5,55
